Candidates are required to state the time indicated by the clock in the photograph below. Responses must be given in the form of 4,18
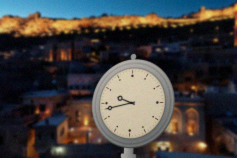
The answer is 9,43
